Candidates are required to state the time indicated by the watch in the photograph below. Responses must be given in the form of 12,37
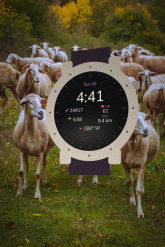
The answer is 4,41
